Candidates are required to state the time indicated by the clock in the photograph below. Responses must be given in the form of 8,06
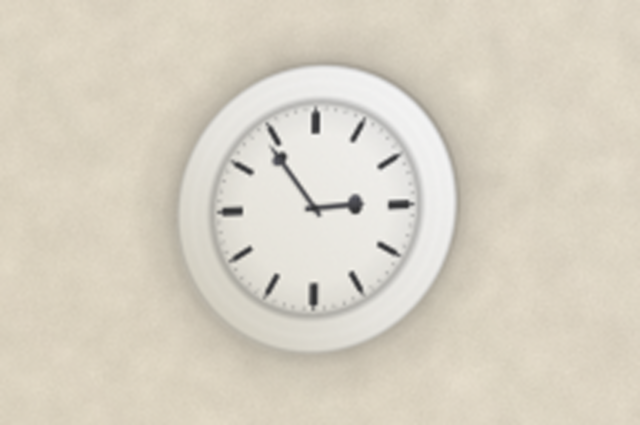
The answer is 2,54
